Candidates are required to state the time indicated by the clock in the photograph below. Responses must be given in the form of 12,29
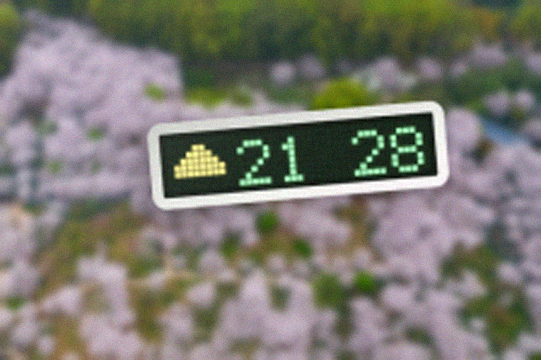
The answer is 21,28
